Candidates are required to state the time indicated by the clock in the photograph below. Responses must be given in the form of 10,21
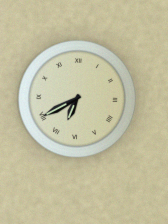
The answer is 6,40
